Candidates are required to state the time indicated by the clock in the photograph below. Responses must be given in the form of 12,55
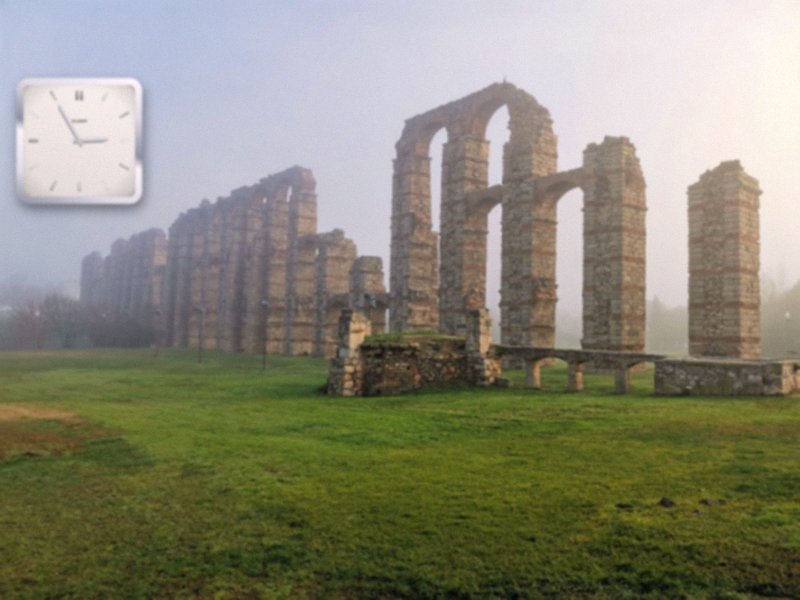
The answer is 2,55
